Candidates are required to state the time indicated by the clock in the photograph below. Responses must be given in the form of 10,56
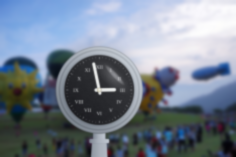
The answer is 2,58
